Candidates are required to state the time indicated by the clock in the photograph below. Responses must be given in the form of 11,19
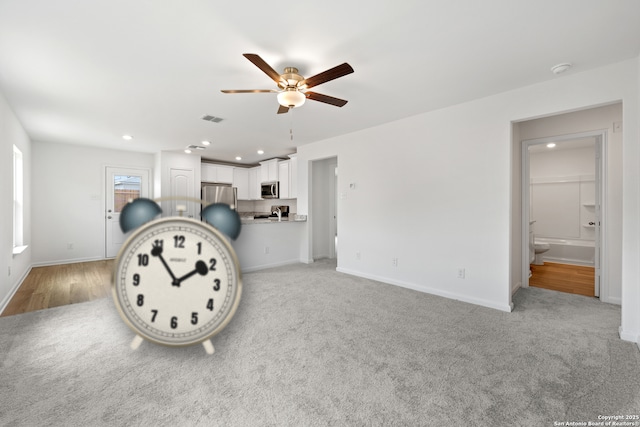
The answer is 1,54
